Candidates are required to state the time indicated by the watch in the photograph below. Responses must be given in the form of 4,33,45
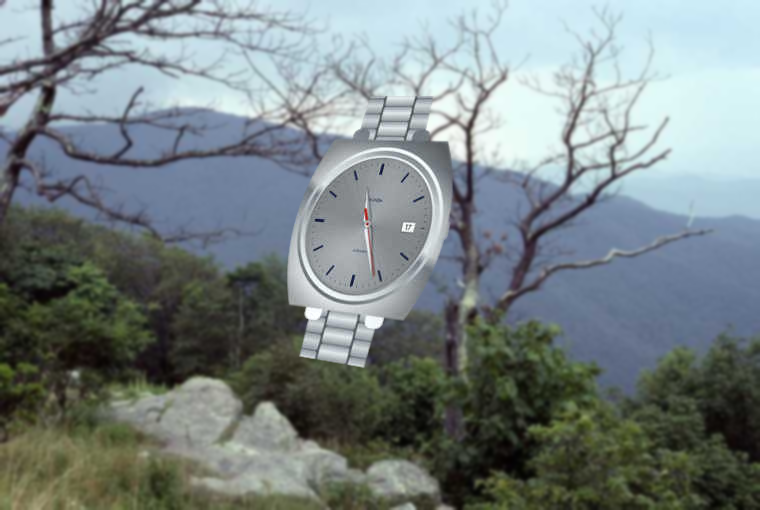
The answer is 11,26,26
